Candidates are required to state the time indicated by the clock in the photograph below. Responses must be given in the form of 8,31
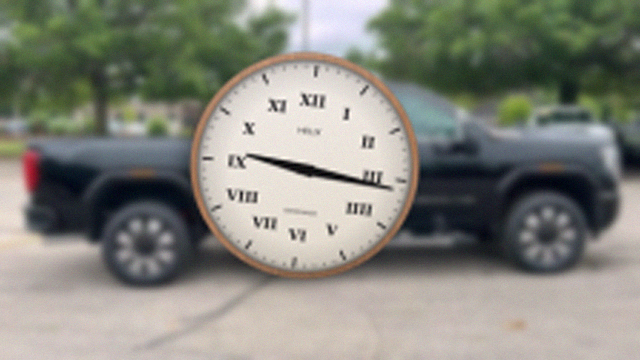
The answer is 9,16
